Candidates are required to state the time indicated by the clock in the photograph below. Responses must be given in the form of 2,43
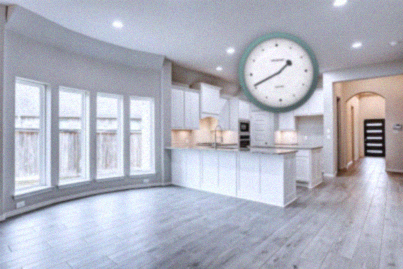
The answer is 1,41
